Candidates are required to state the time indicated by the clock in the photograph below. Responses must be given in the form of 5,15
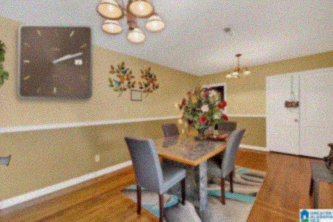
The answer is 2,12
